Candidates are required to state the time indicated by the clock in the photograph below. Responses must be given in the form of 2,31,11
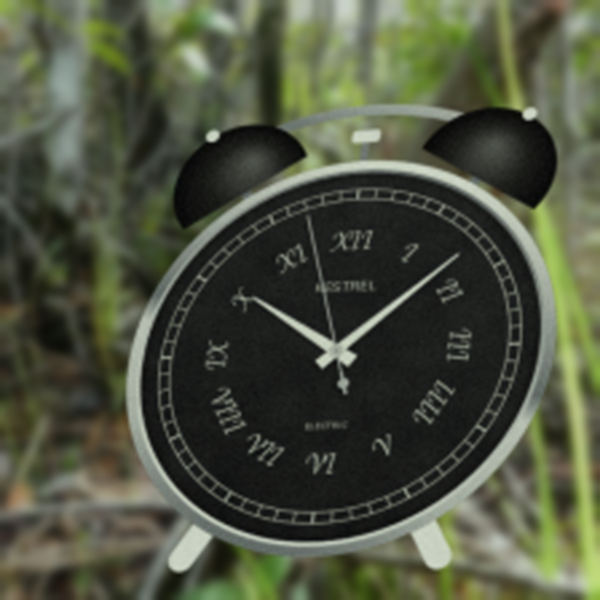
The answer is 10,07,57
